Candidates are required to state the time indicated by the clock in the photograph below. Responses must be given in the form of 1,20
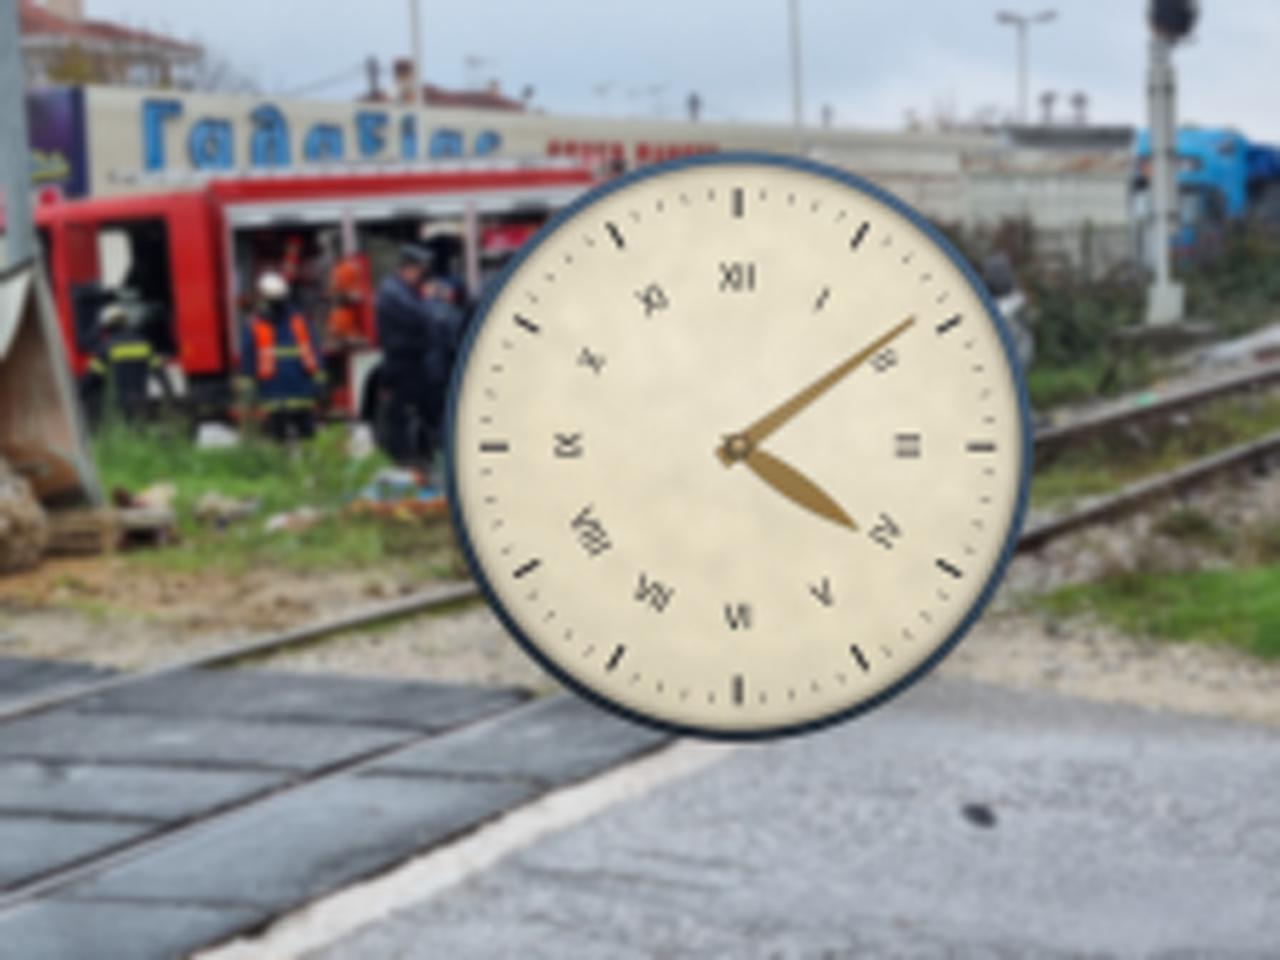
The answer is 4,09
